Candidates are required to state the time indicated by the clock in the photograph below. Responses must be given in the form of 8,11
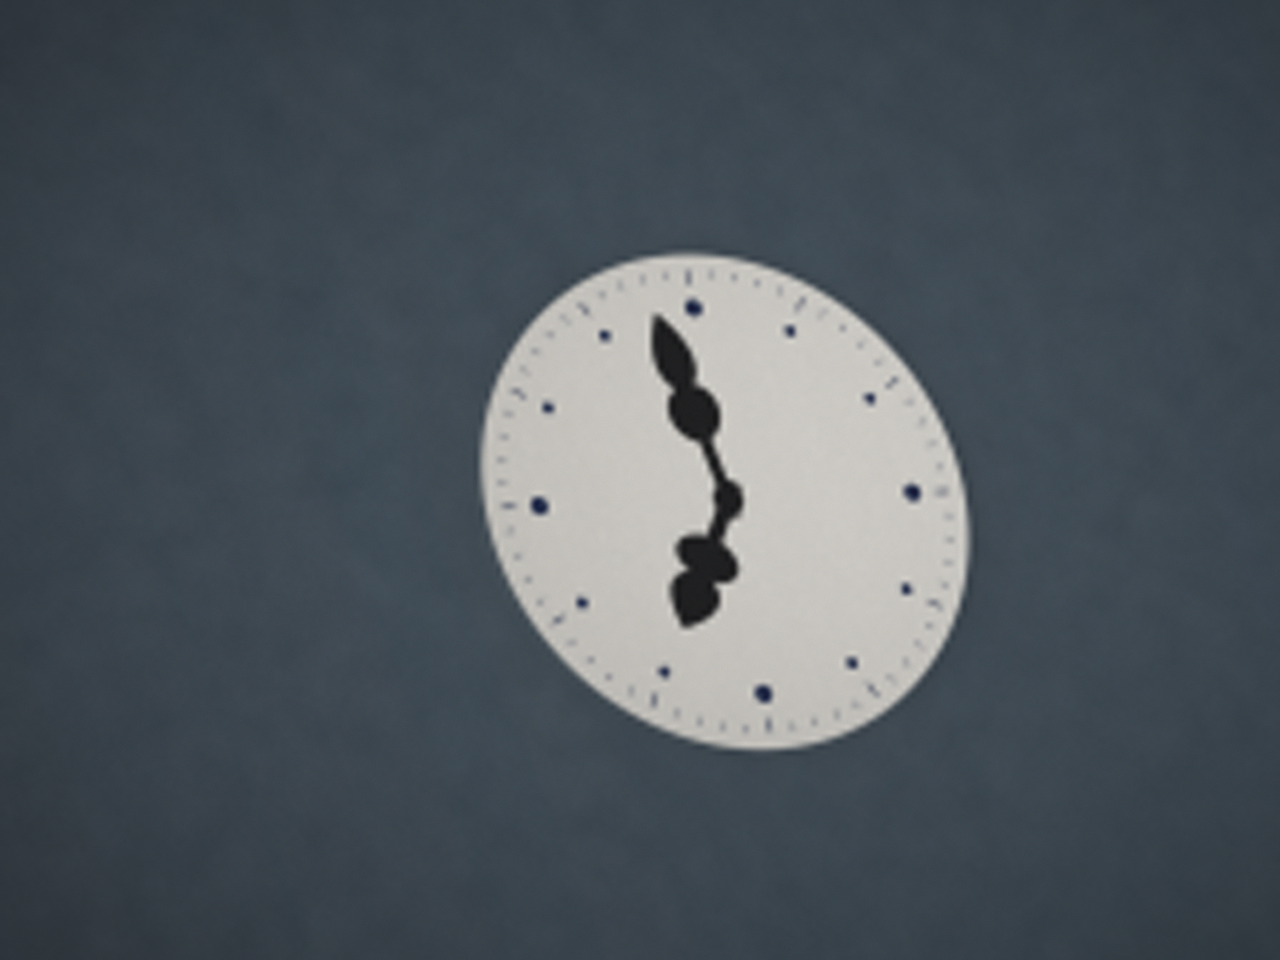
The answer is 6,58
